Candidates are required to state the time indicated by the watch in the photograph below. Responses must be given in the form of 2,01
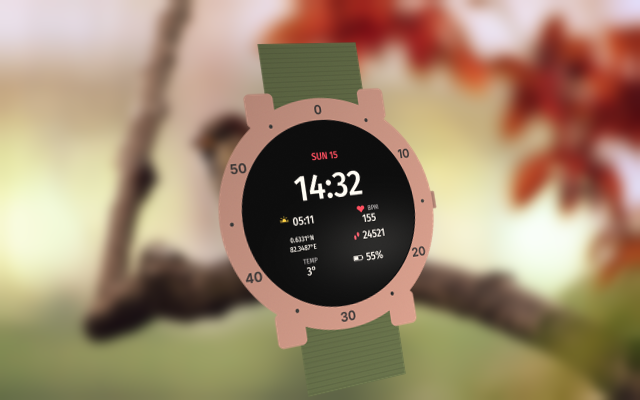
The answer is 14,32
